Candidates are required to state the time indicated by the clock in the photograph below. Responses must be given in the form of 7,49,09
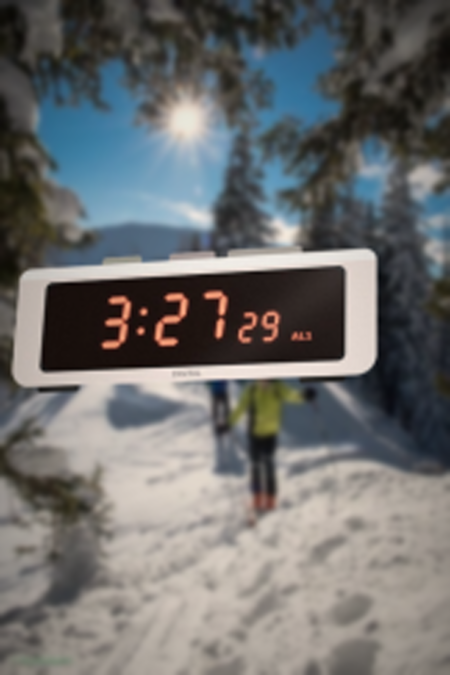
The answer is 3,27,29
